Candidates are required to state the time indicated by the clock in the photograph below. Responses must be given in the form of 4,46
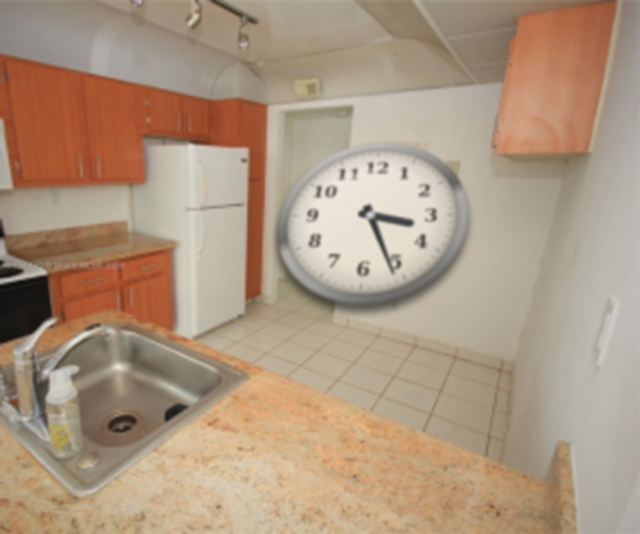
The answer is 3,26
